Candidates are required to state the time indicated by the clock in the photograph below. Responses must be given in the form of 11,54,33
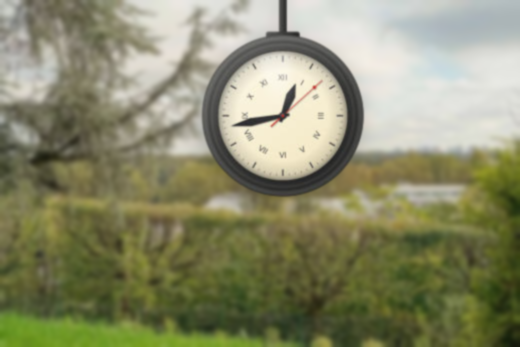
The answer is 12,43,08
